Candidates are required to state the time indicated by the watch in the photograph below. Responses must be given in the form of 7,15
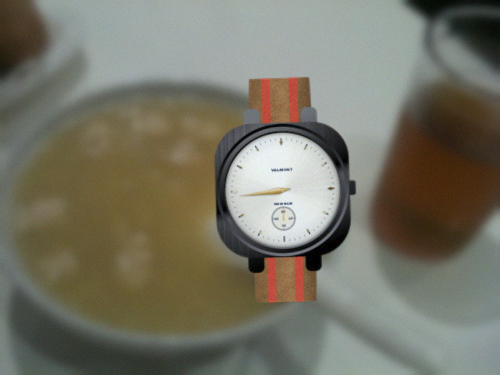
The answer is 8,44
